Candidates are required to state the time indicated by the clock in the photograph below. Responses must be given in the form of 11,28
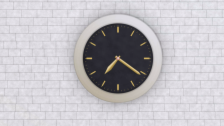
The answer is 7,21
